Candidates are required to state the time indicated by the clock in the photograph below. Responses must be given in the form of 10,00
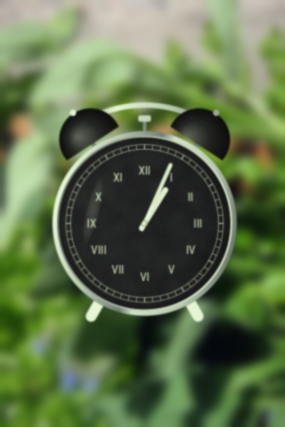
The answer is 1,04
